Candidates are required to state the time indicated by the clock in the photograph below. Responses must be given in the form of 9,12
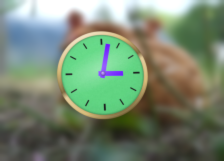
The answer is 3,02
